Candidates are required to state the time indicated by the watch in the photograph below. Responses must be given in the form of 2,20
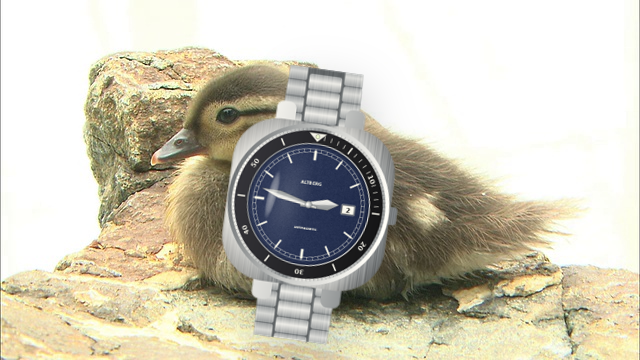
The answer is 2,47
